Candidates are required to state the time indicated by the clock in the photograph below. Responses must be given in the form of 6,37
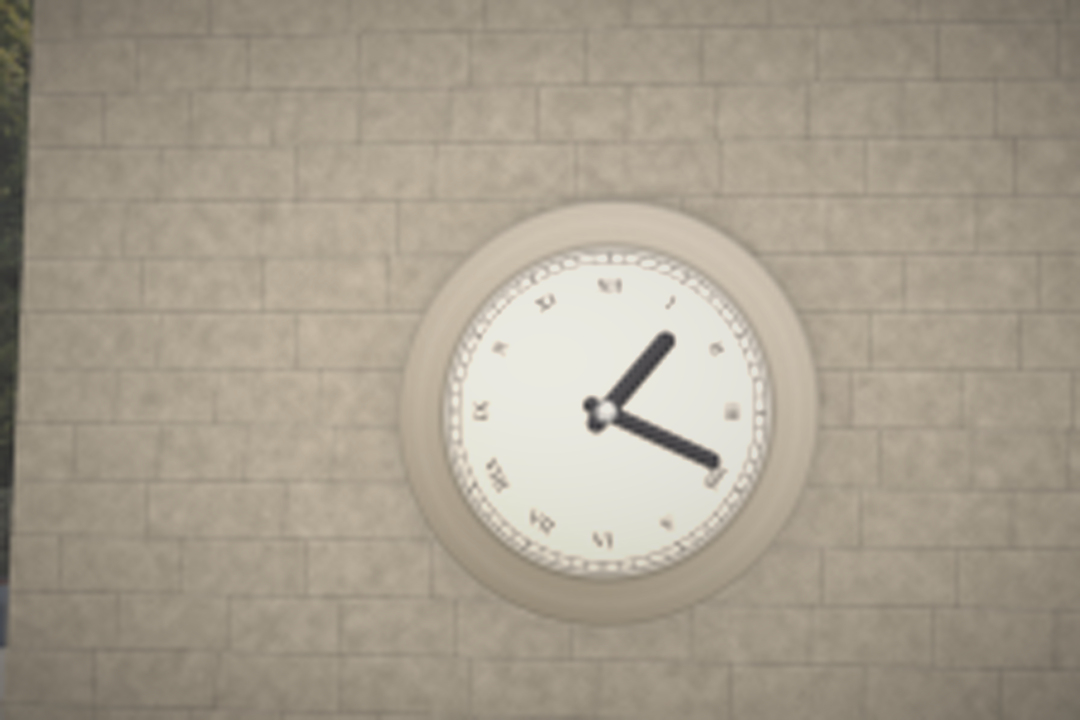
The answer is 1,19
